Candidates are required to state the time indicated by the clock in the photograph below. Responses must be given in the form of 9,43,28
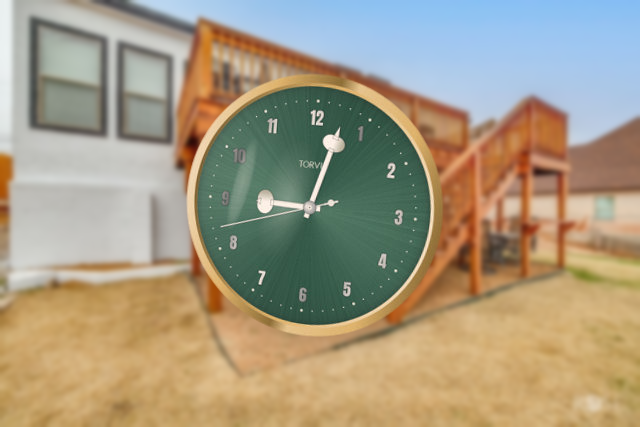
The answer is 9,02,42
